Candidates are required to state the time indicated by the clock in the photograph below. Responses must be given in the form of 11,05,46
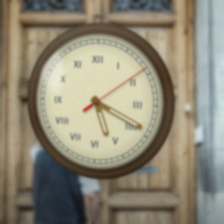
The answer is 5,19,09
